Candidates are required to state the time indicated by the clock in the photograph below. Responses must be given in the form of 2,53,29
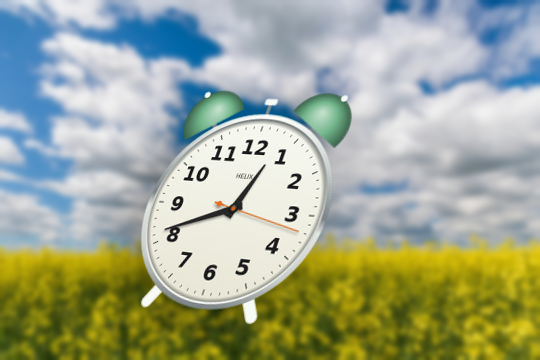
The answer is 12,41,17
